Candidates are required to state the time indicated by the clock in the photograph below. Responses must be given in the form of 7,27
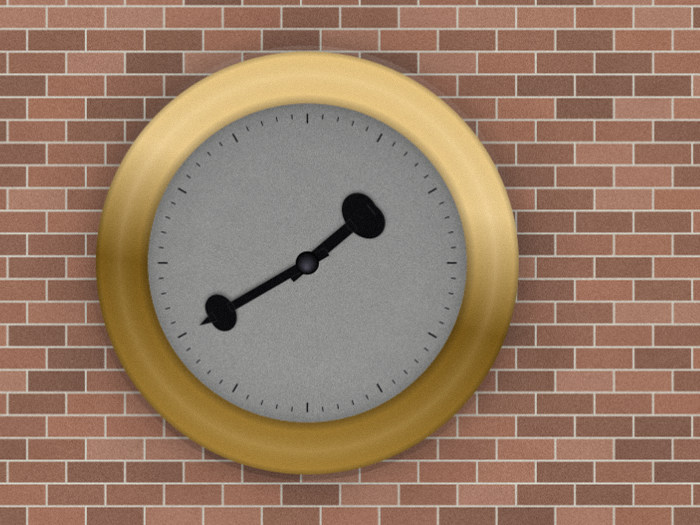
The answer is 1,40
